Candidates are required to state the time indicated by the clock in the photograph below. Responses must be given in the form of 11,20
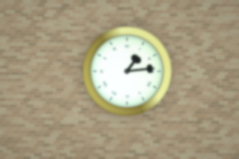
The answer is 1,14
